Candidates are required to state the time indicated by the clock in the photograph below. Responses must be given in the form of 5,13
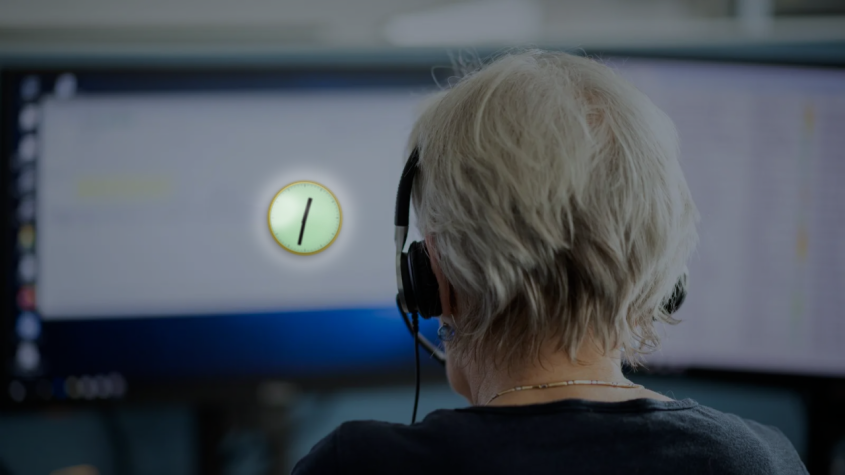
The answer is 12,32
